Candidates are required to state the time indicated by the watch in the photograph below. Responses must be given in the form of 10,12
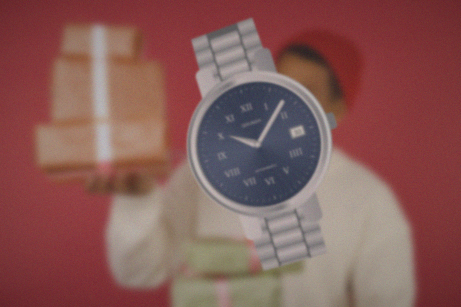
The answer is 10,08
